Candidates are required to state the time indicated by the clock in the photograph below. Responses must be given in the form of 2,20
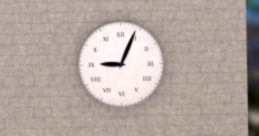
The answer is 9,04
